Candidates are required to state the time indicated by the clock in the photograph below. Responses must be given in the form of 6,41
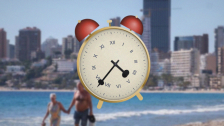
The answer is 4,38
